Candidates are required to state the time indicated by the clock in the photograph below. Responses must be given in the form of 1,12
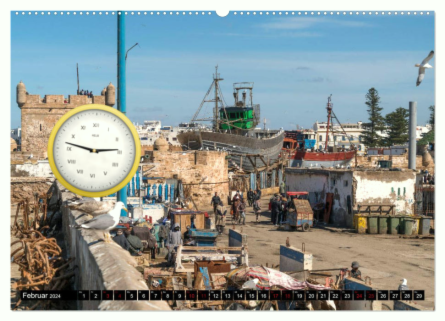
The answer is 2,47
